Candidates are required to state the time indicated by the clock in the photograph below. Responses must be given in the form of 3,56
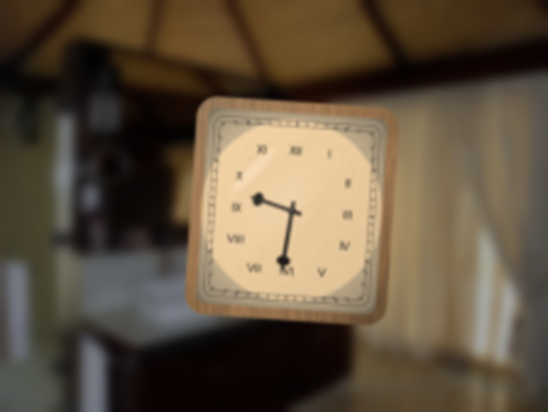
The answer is 9,31
